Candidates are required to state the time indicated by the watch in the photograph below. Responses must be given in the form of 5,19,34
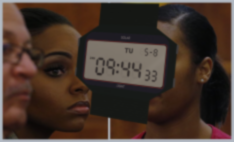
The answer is 9,44,33
